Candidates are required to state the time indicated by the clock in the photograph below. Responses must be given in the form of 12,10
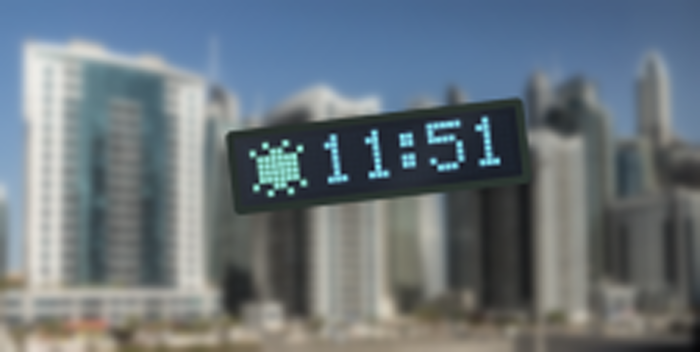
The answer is 11,51
